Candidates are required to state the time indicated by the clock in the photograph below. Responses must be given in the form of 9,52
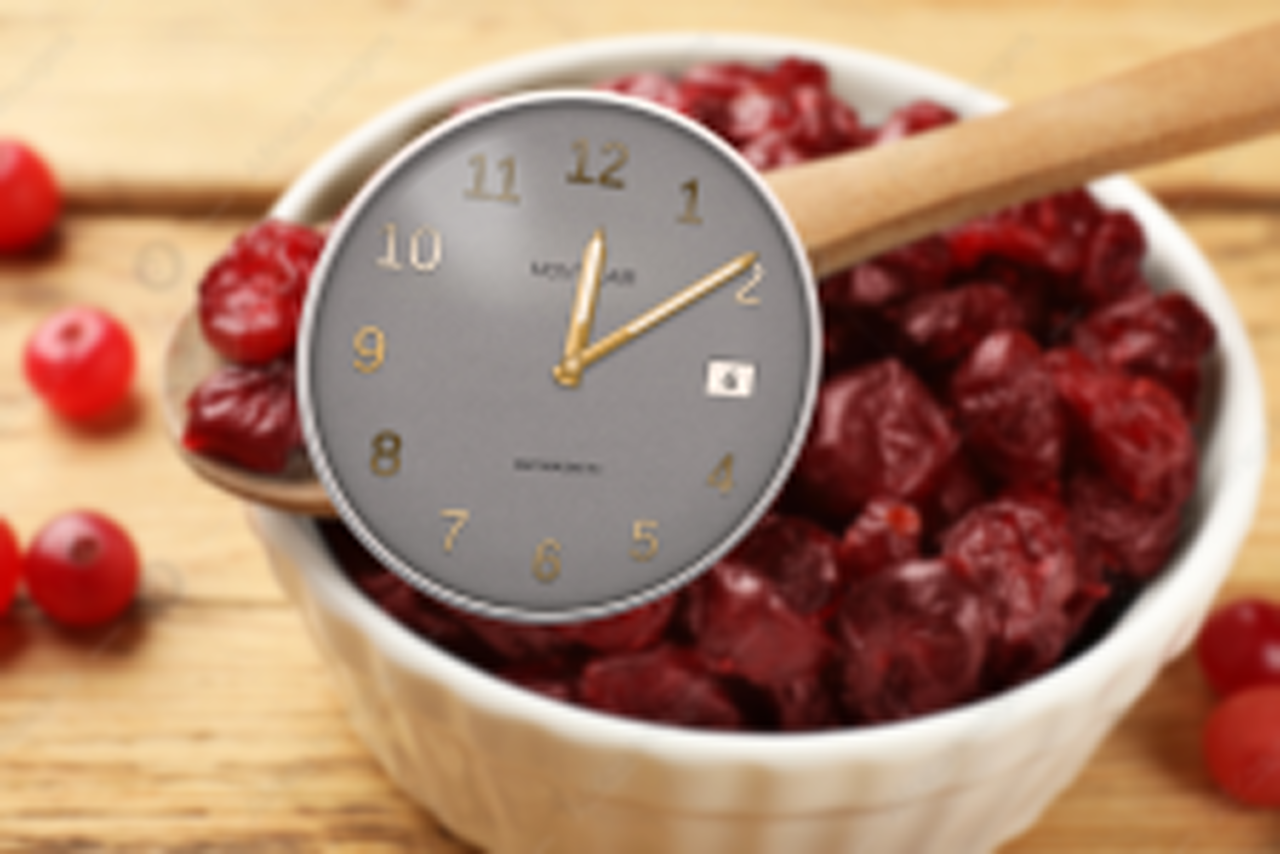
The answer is 12,09
